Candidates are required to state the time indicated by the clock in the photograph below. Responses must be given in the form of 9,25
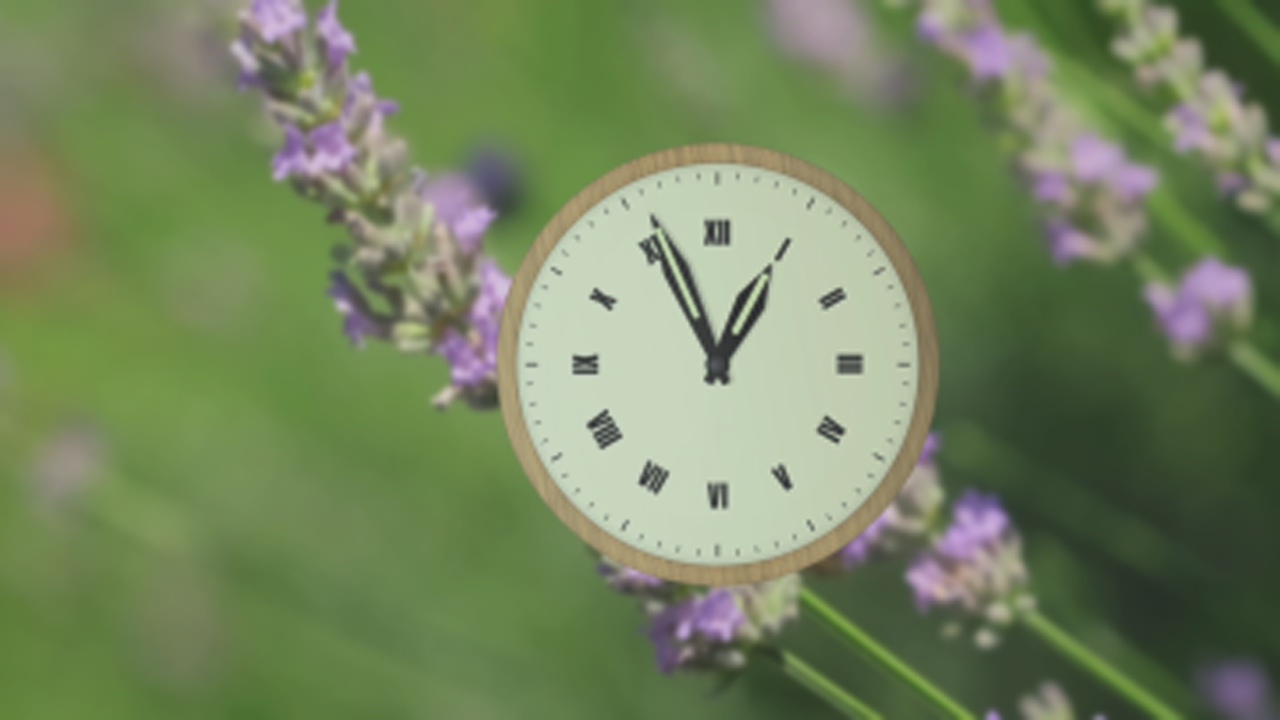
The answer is 12,56
